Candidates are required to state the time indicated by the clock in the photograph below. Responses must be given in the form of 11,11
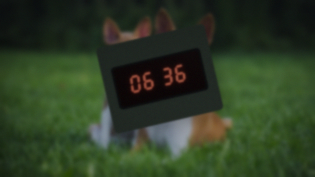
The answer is 6,36
